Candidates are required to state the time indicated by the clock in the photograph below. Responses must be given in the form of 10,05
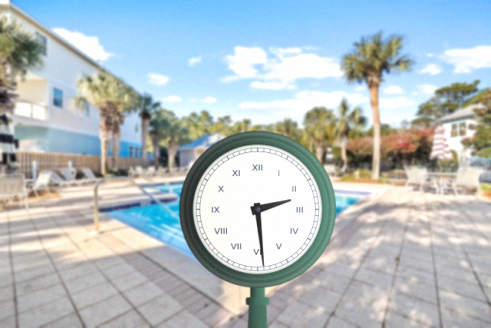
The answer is 2,29
